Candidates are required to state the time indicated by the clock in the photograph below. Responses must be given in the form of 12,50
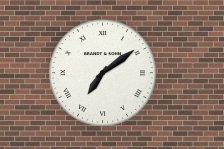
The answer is 7,09
